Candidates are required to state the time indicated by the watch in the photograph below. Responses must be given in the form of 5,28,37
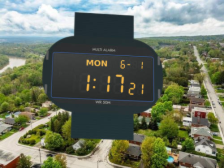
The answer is 1,17,21
